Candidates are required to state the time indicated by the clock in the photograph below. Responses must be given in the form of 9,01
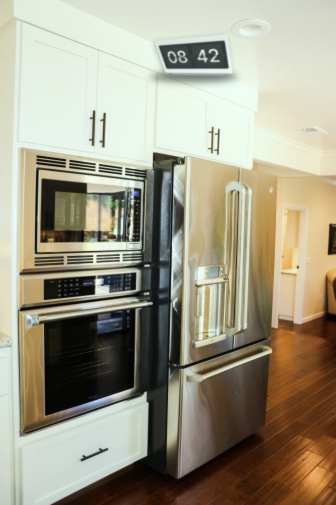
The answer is 8,42
